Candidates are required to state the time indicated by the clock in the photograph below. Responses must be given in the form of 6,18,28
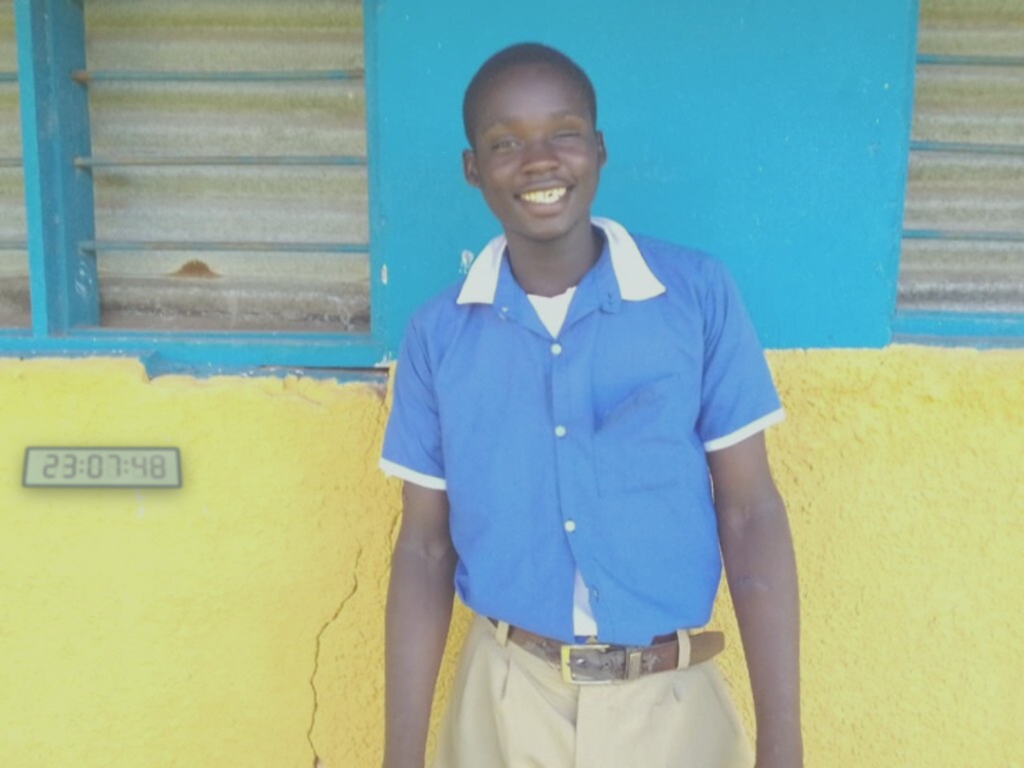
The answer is 23,07,48
